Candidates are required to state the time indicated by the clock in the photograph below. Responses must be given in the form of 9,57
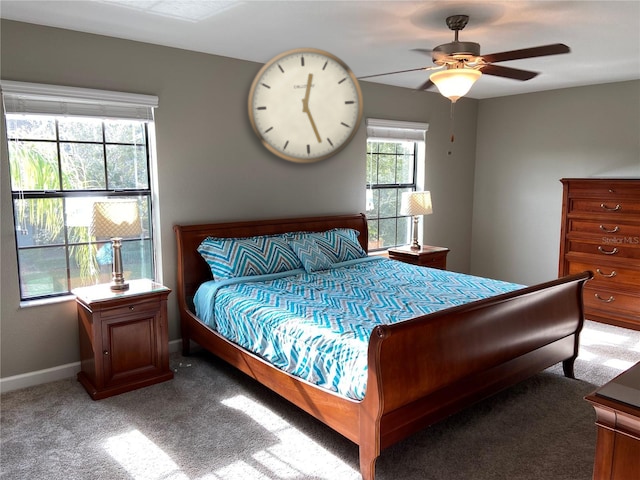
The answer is 12,27
